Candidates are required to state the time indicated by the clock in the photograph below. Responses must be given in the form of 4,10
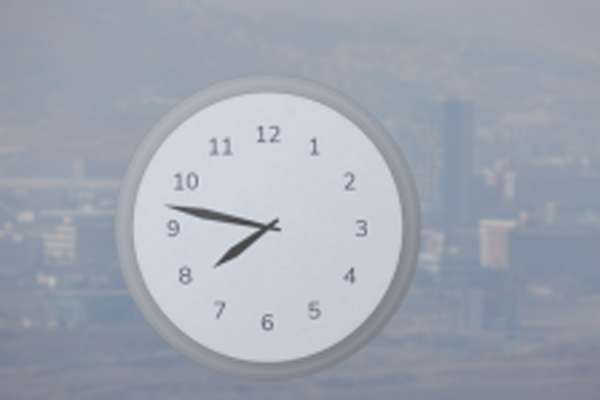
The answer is 7,47
